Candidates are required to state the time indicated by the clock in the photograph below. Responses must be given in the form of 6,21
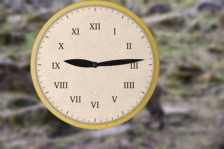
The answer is 9,14
